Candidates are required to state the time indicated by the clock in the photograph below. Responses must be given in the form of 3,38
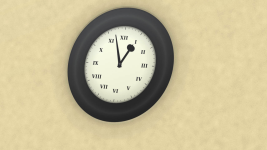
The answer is 12,57
